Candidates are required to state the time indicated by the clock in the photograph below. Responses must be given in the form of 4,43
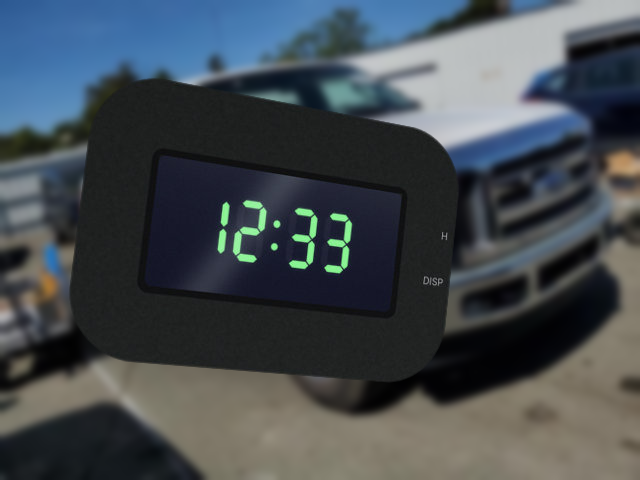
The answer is 12,33
